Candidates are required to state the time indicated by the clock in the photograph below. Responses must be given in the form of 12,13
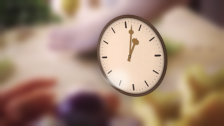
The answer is 1,02
